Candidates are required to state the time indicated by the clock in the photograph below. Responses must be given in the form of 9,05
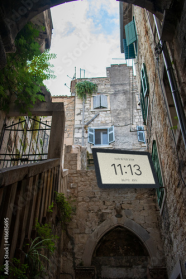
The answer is 11,13
